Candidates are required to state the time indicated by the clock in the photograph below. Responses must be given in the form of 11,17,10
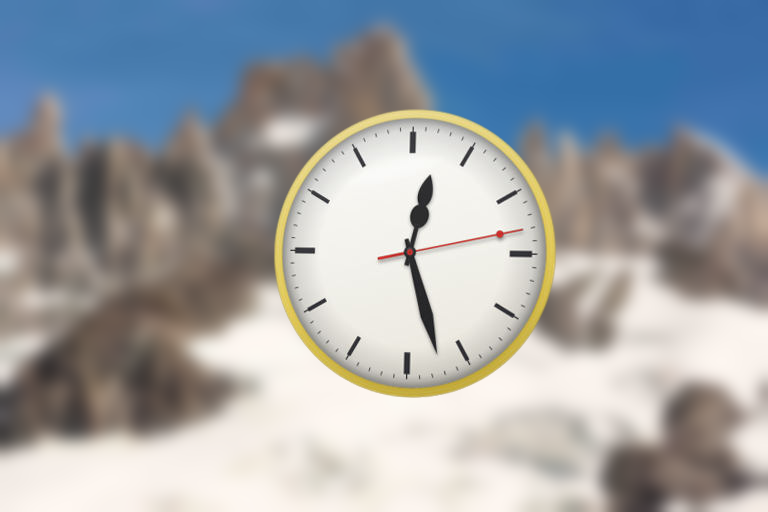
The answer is 12,27,13
